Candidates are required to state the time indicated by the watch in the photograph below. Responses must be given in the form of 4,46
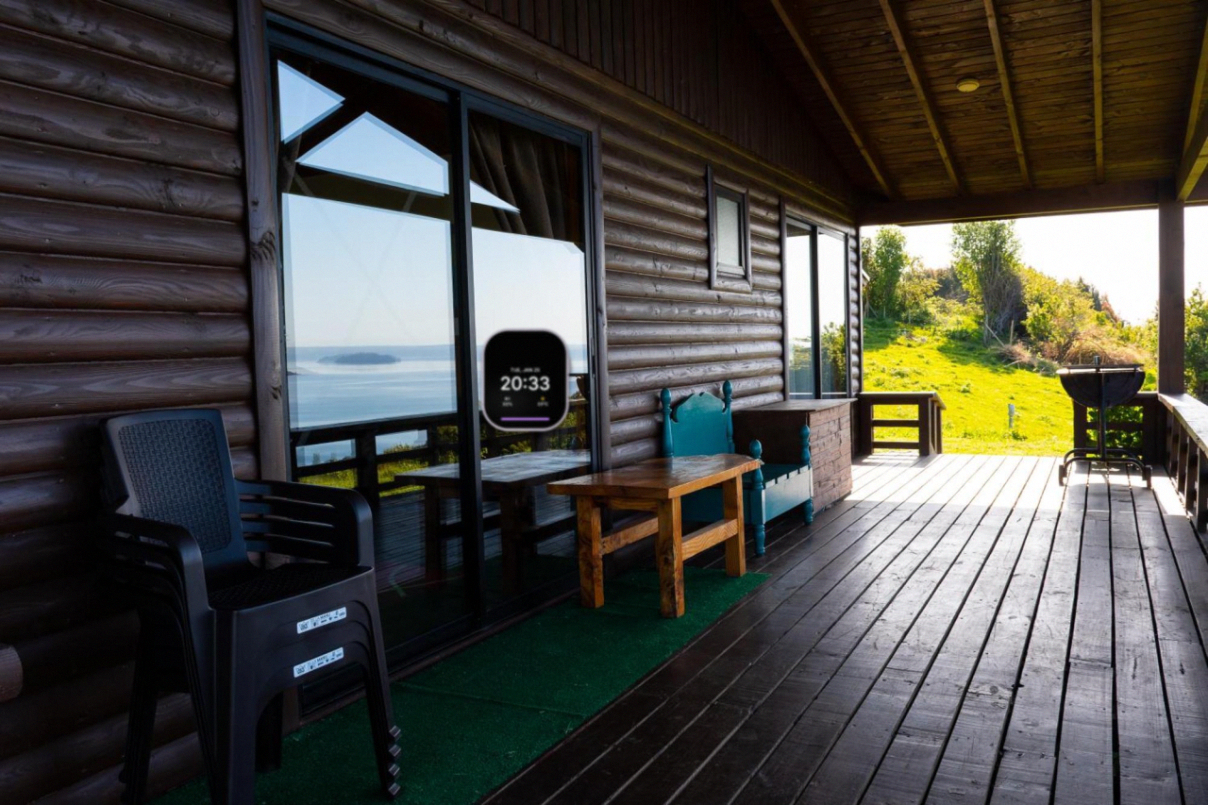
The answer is 20,33
